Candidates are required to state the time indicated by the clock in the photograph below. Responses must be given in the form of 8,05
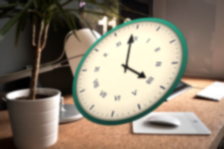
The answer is 3,59
